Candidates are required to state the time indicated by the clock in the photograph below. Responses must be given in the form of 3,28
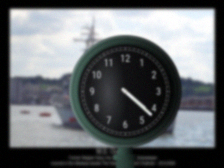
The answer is 4,22
